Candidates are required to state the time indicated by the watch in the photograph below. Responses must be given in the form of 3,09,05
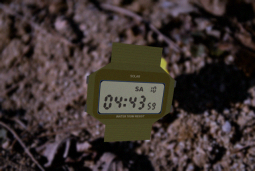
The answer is 4,43,59
